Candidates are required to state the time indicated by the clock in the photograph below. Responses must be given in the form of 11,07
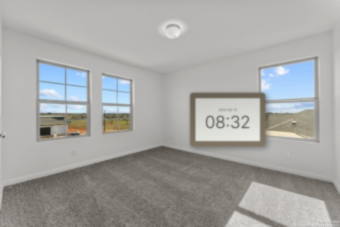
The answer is 8,32
